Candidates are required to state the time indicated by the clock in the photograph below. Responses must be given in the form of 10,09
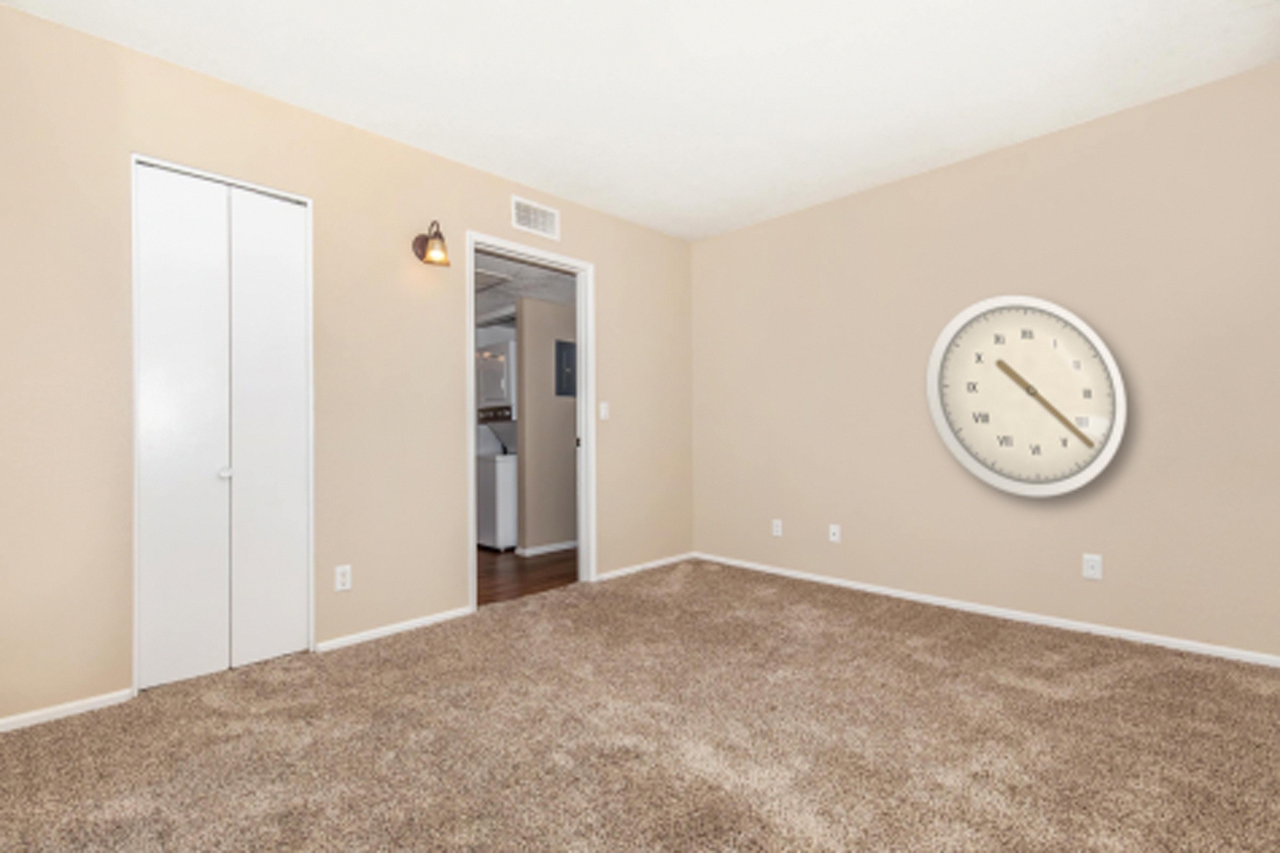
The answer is 10,22
